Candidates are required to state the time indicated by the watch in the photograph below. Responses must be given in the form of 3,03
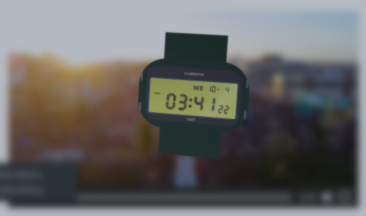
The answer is 3,41
